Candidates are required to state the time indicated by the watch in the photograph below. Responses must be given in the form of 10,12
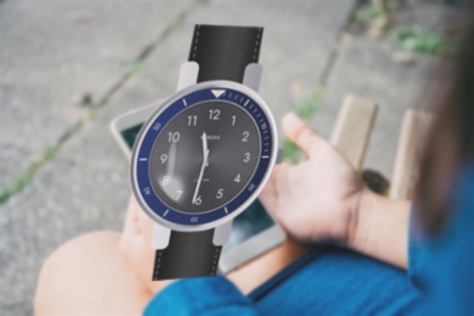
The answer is 11,31
